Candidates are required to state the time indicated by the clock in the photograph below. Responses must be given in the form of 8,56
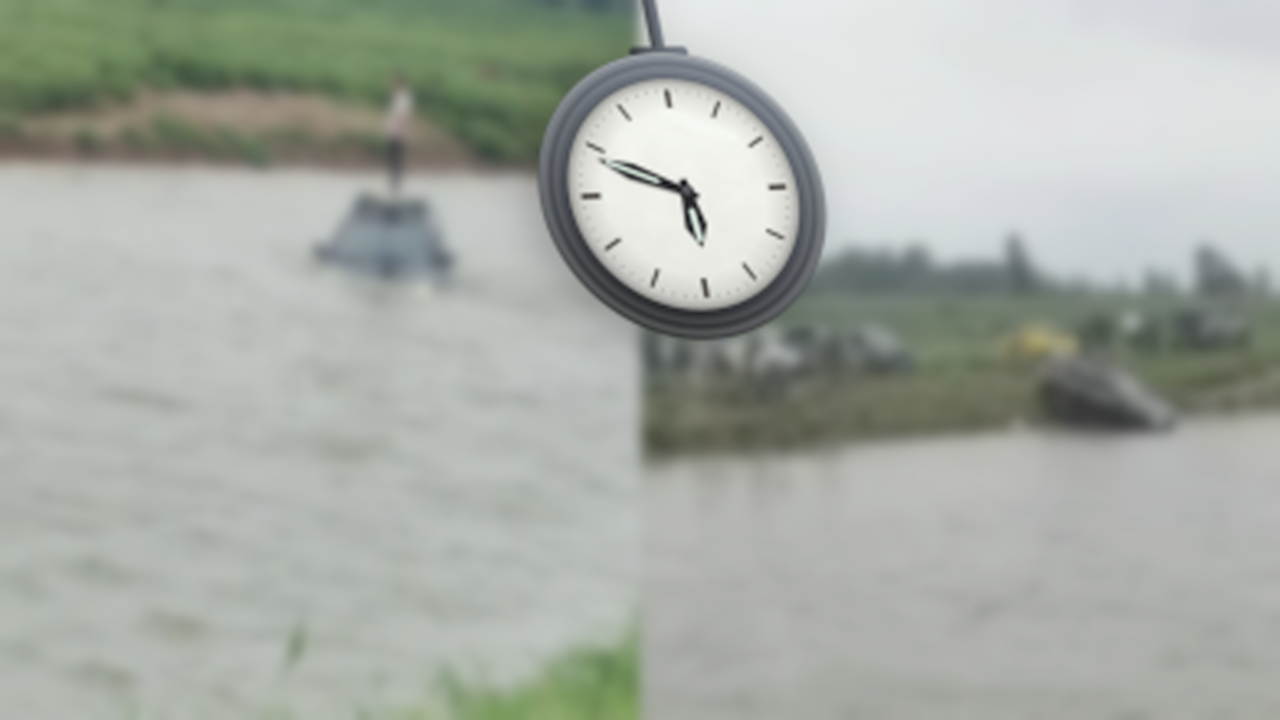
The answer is 5,49
